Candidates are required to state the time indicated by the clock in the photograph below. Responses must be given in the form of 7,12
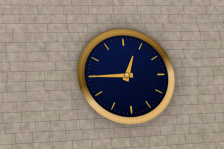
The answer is 12,45
